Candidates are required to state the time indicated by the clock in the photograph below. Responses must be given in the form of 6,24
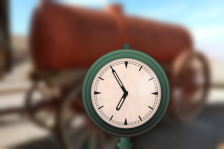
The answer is 6,55
